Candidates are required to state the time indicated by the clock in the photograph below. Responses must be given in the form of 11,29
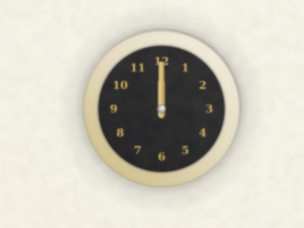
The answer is 12,00
